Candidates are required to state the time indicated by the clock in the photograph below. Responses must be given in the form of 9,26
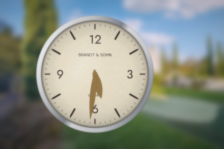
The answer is 5,31
